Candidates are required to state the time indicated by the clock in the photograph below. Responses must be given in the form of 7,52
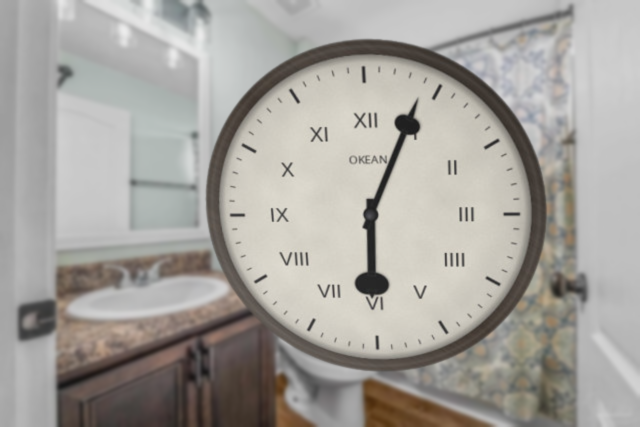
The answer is 6,04
